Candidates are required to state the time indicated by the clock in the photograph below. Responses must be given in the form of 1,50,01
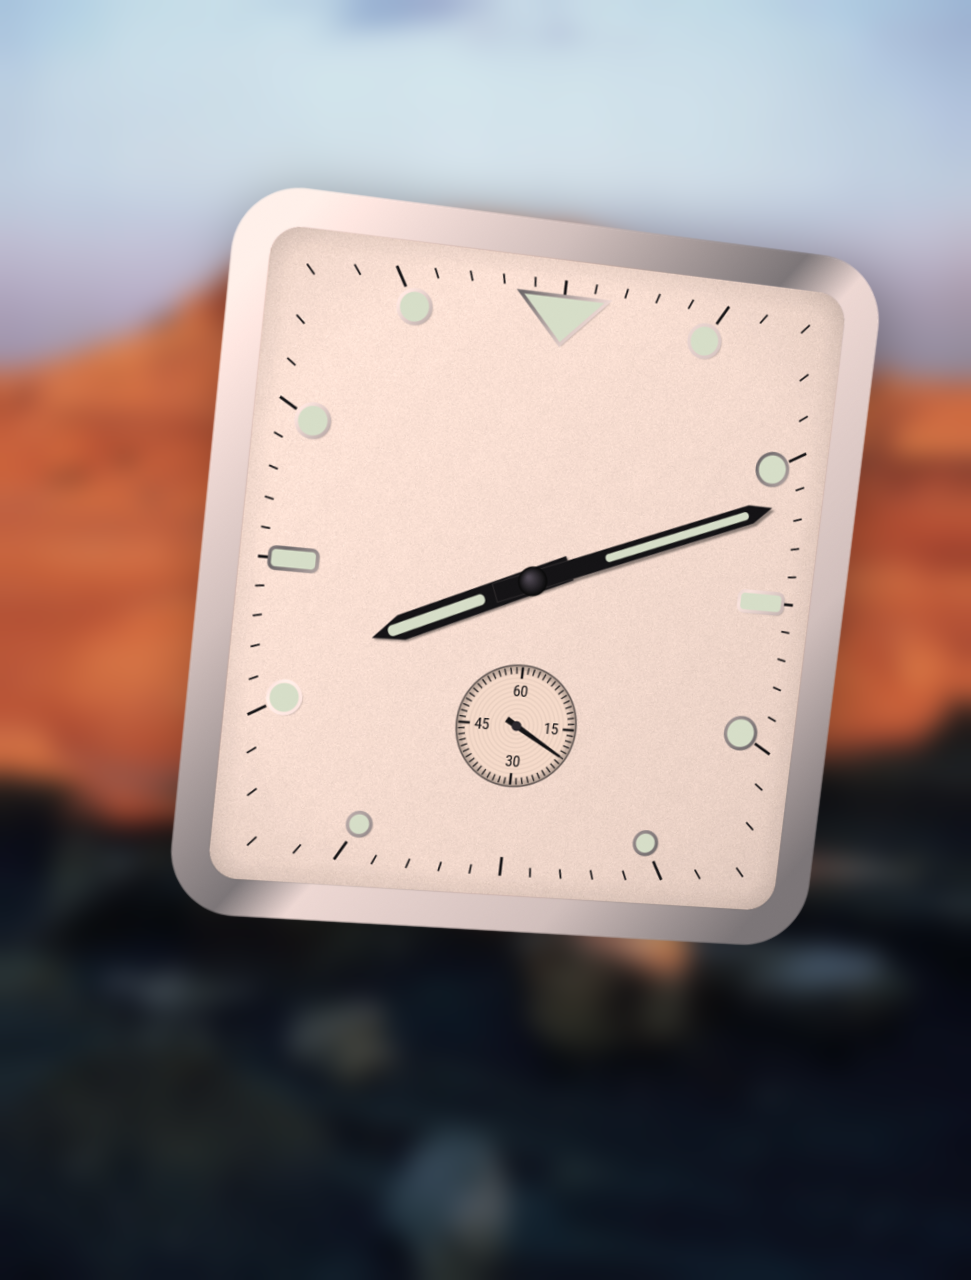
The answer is 8,11,20
